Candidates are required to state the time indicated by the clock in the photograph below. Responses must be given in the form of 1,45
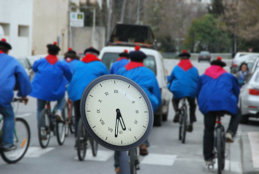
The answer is 5,32
